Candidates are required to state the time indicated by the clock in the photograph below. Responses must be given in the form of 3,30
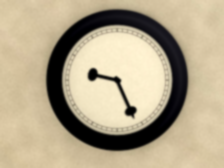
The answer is 9,26
